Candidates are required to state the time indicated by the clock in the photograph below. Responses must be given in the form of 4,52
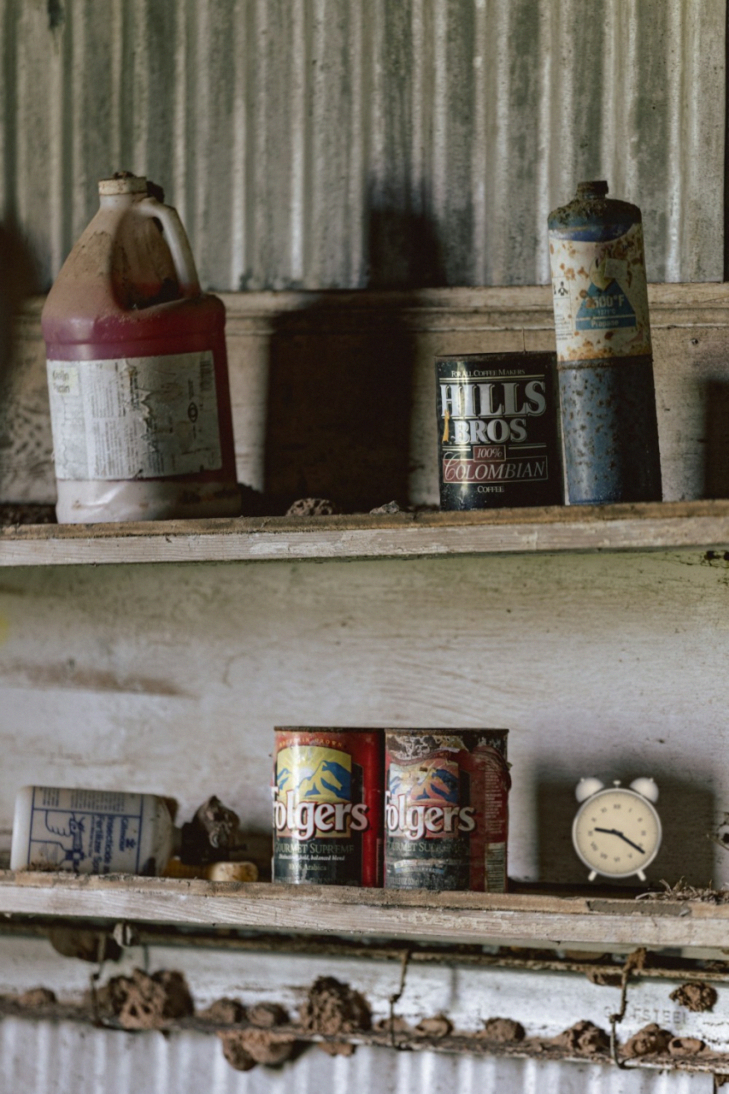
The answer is 9,21
